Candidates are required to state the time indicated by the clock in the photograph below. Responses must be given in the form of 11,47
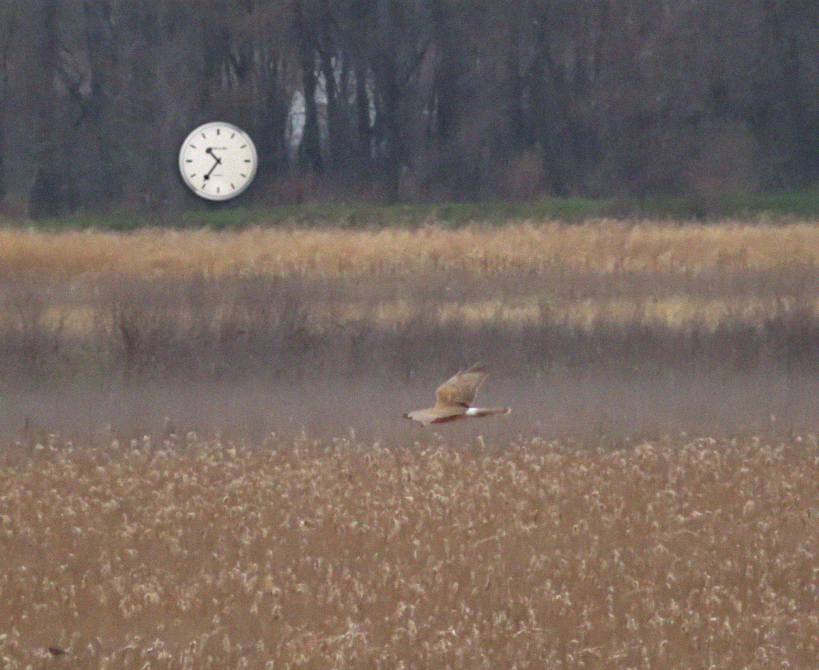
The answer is 10,36
